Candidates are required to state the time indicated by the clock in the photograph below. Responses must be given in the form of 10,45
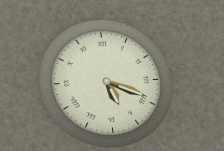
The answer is 5,19
